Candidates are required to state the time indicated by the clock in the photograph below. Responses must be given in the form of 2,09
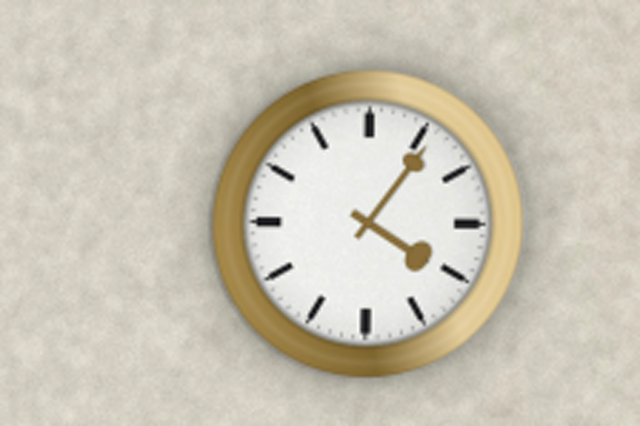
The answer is 4,06
